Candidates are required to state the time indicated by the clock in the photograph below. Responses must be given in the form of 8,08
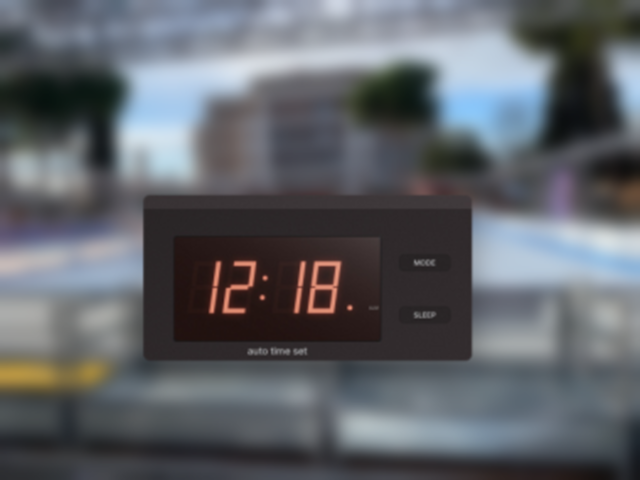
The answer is 12,18
